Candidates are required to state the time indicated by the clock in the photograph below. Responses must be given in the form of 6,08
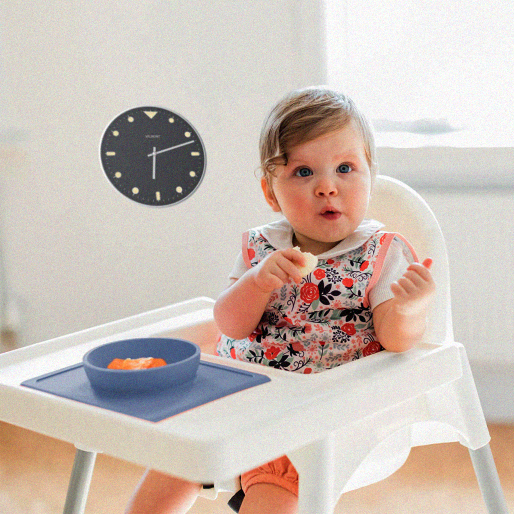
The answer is 6,12
